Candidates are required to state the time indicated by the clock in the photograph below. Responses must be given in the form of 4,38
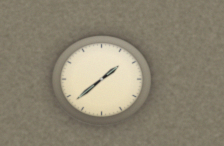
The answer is 1,38
